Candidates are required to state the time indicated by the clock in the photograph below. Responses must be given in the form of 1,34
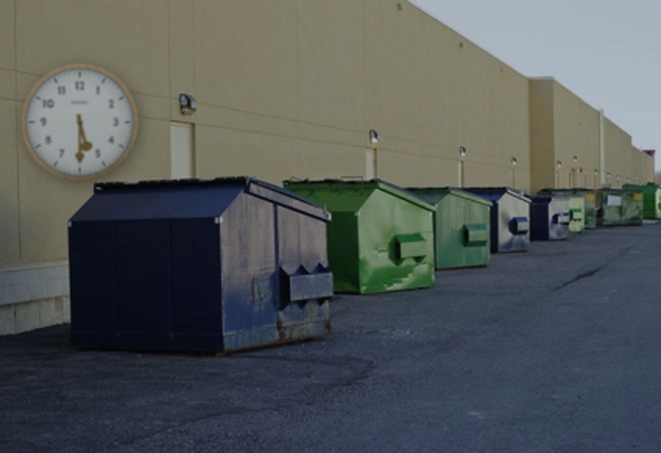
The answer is 5,30
